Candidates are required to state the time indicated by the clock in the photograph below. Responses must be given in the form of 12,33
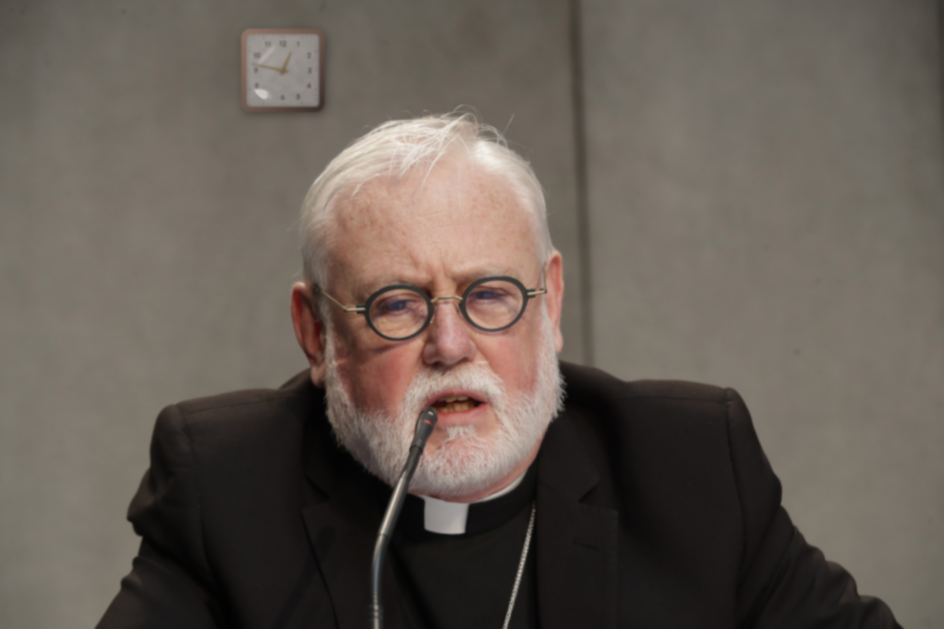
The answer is 12,47
